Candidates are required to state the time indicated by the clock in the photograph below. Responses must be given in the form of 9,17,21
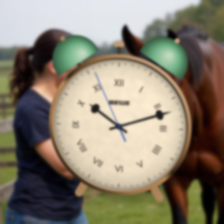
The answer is 10,11,56
